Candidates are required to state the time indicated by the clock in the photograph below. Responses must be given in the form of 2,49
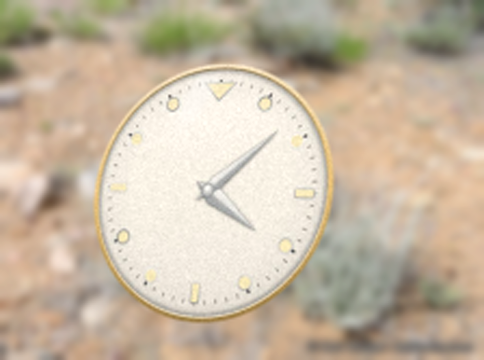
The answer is 4,08
